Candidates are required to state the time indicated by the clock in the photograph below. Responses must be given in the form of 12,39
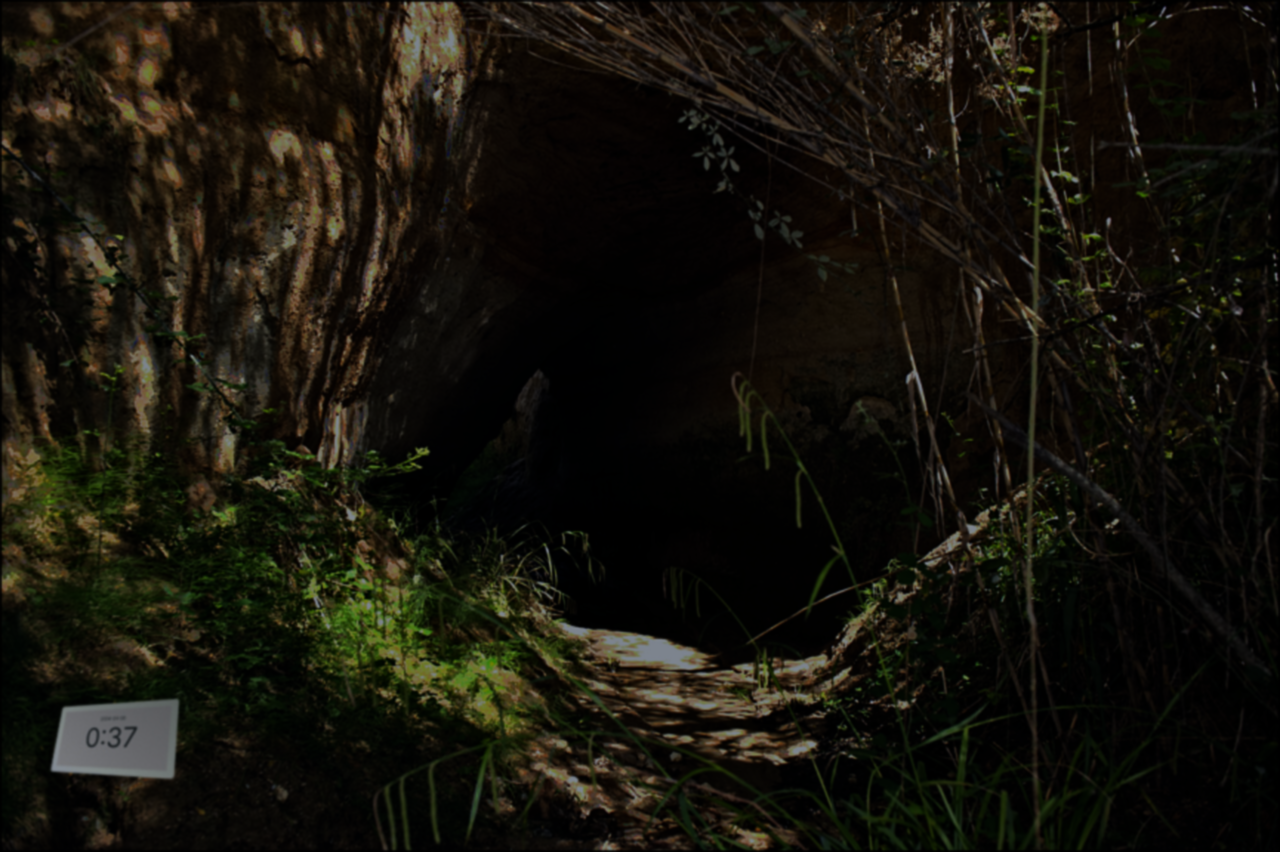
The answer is 0,37
